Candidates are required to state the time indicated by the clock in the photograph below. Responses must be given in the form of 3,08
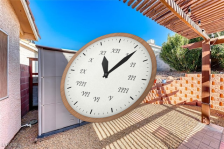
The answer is 11,06
